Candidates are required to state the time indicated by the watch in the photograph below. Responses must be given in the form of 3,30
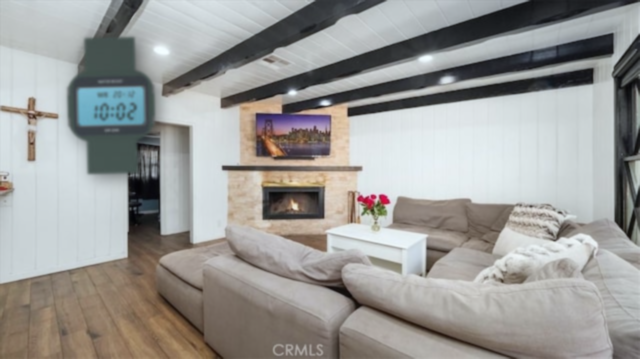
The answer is 10,02
